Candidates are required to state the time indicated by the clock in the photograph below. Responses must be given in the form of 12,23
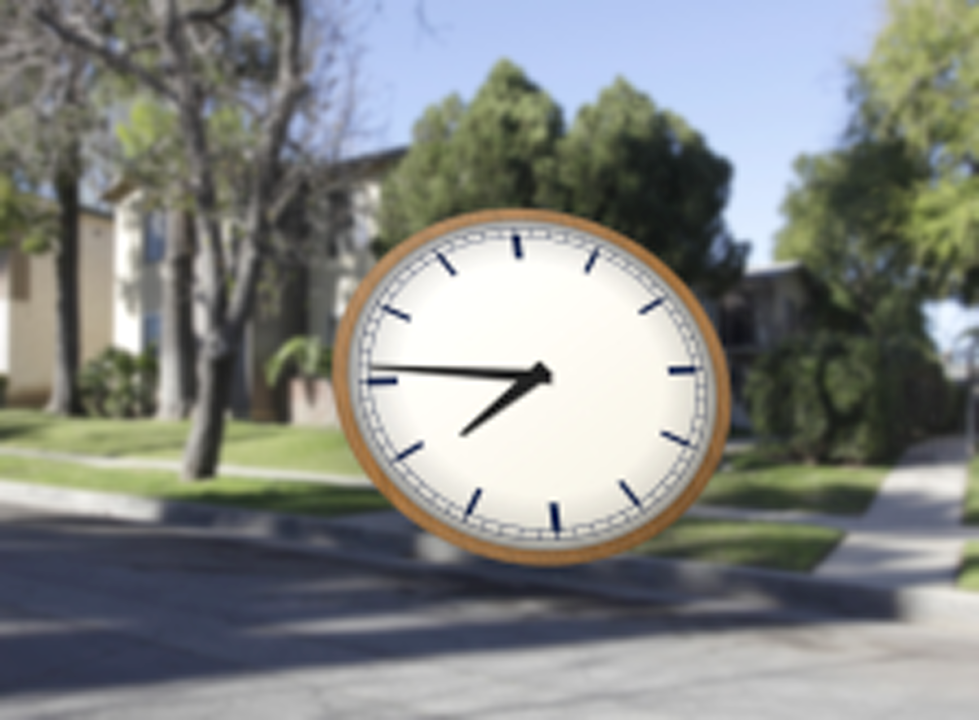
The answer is 7,46
